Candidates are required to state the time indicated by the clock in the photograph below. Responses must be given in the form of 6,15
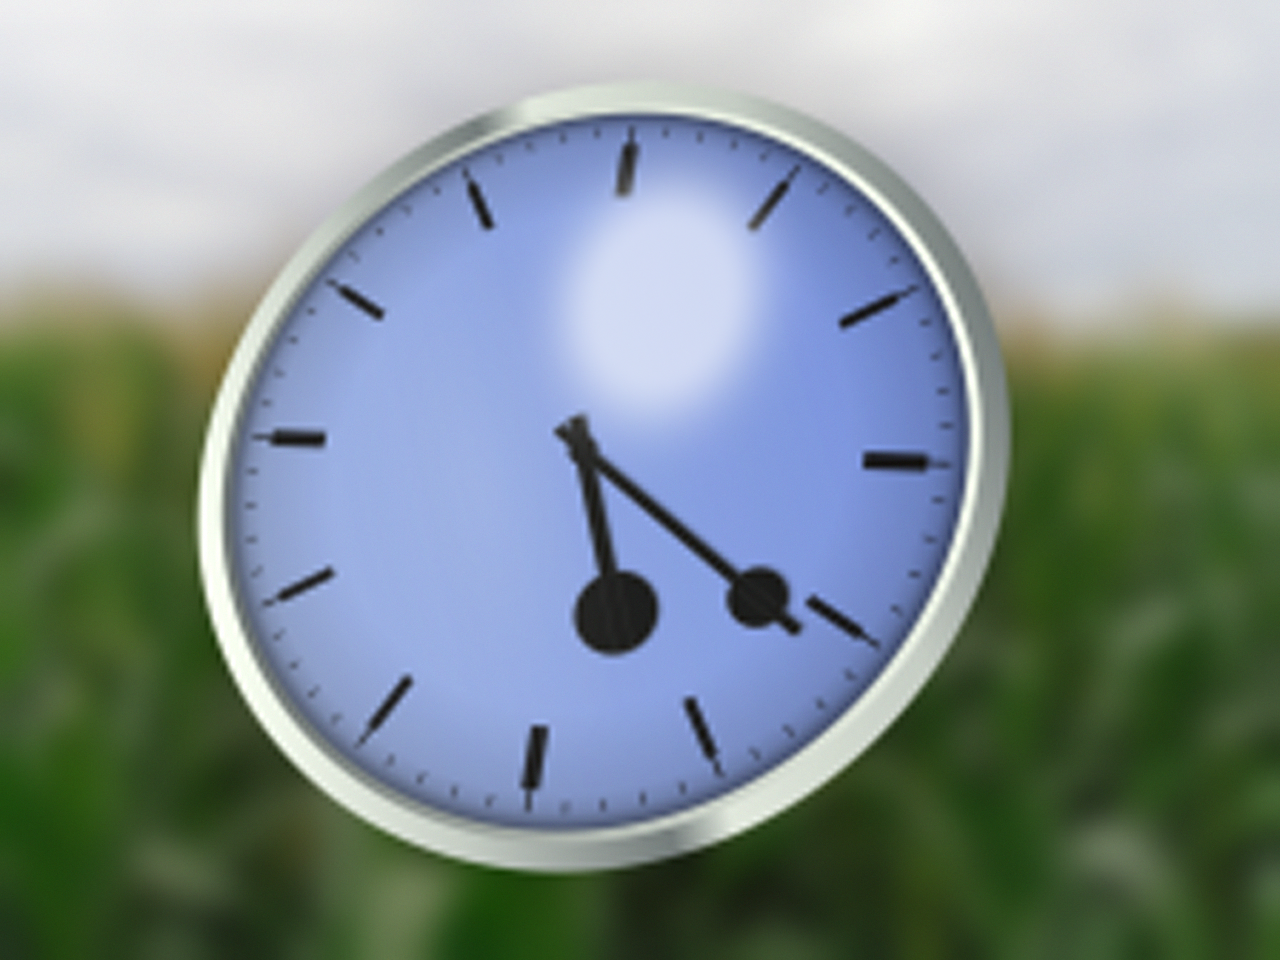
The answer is 5,21
